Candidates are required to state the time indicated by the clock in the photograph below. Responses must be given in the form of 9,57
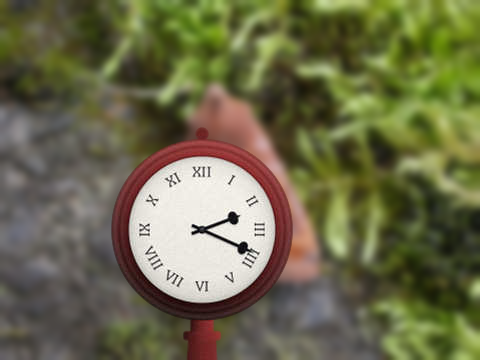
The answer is 2,19
